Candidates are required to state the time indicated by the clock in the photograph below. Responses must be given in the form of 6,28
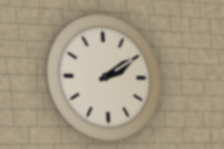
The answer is 2,10
